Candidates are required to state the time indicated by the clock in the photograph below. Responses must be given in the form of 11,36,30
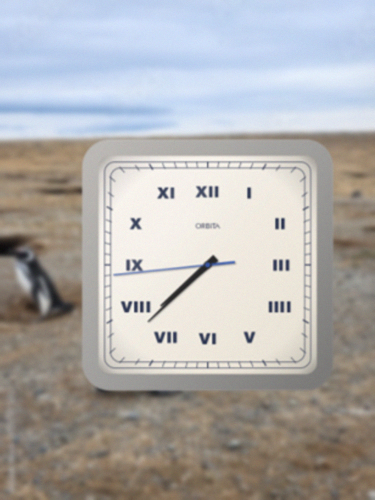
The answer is 7,37,44
